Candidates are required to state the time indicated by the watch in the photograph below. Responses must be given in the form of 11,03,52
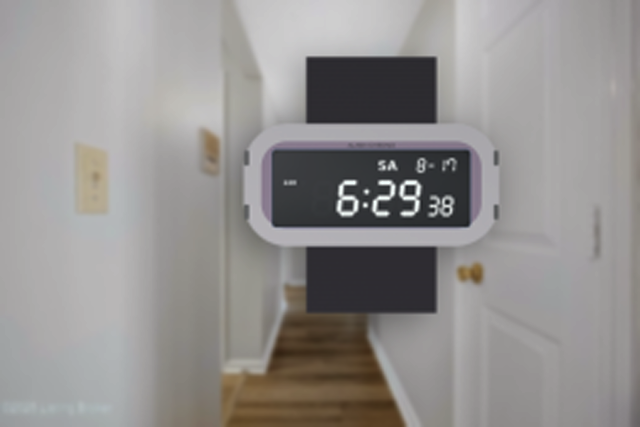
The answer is 6,29,38
